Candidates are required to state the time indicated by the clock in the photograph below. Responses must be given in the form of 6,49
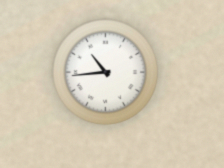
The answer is 10,44
